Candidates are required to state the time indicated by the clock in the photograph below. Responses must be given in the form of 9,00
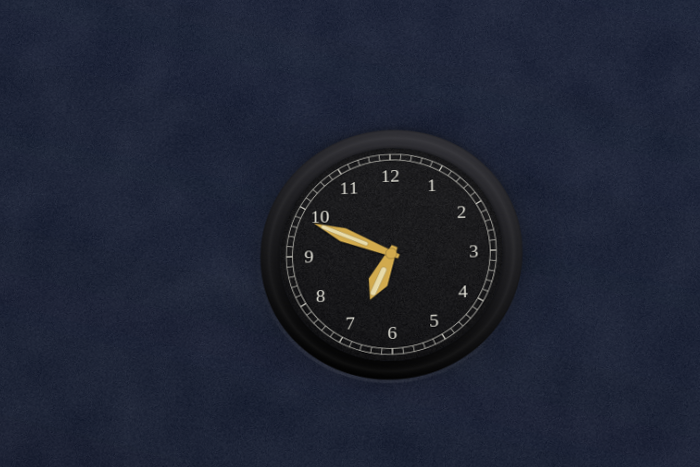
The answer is 6,49
